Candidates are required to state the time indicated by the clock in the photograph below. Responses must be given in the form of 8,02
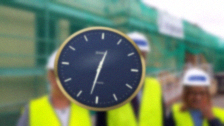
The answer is 12,32
